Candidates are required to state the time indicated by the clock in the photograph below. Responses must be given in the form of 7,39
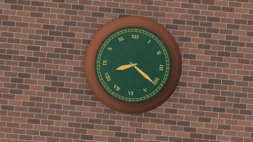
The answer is 8,21
